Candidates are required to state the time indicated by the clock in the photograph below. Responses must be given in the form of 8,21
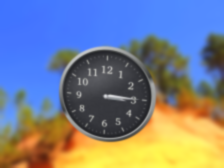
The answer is 3,15
